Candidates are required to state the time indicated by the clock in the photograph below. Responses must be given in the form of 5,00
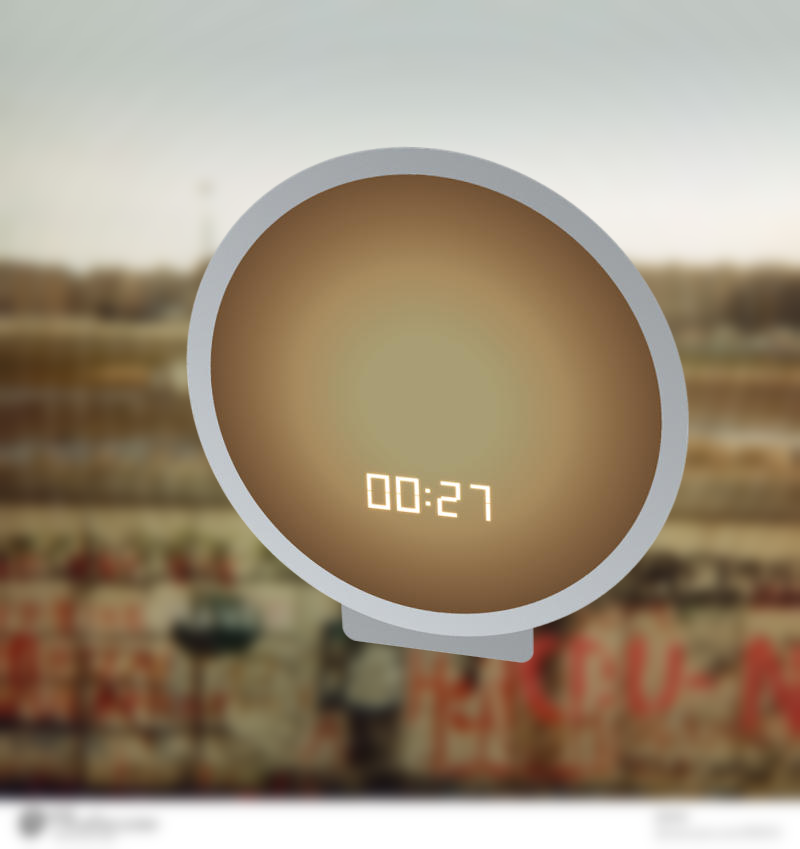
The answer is 0,27
